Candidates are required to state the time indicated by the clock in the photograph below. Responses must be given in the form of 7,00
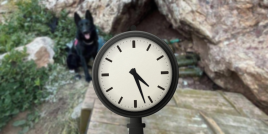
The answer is 4,27
